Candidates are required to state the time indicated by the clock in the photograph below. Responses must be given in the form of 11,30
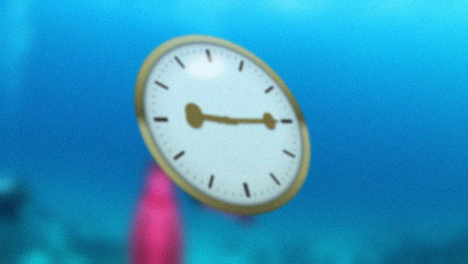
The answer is 9,15
